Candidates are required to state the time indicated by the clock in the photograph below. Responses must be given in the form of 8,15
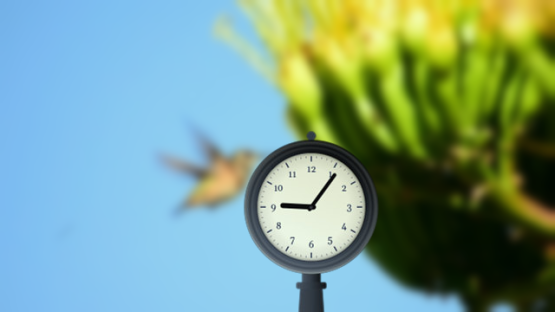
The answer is 9,06
